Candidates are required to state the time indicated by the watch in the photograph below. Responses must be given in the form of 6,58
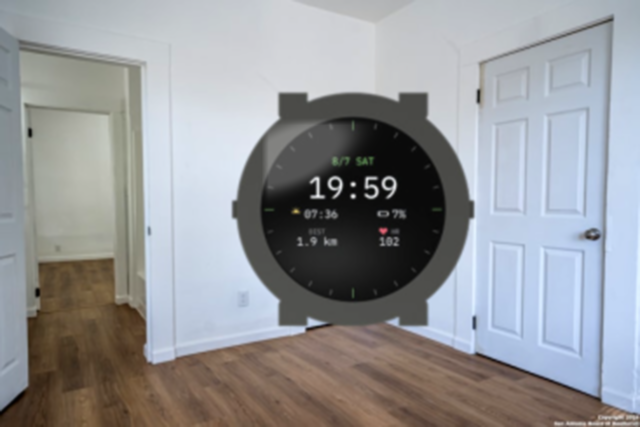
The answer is 19,59
